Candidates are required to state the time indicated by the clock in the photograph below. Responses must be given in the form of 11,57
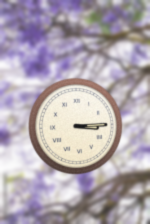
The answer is 3,15
